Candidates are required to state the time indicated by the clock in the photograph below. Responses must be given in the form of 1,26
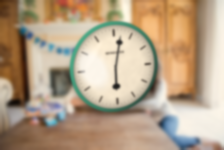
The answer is 6,02
